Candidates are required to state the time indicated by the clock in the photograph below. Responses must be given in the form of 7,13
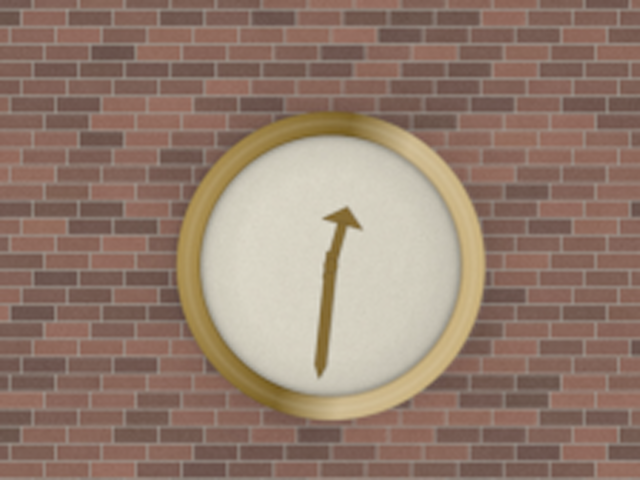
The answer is 12,31
